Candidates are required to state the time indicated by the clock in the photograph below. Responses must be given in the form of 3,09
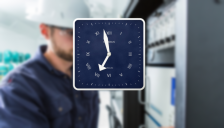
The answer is 6,58
